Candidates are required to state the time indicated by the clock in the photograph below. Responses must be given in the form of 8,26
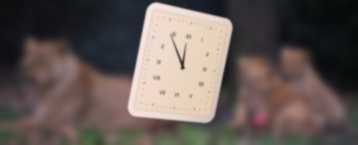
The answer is 11,54
